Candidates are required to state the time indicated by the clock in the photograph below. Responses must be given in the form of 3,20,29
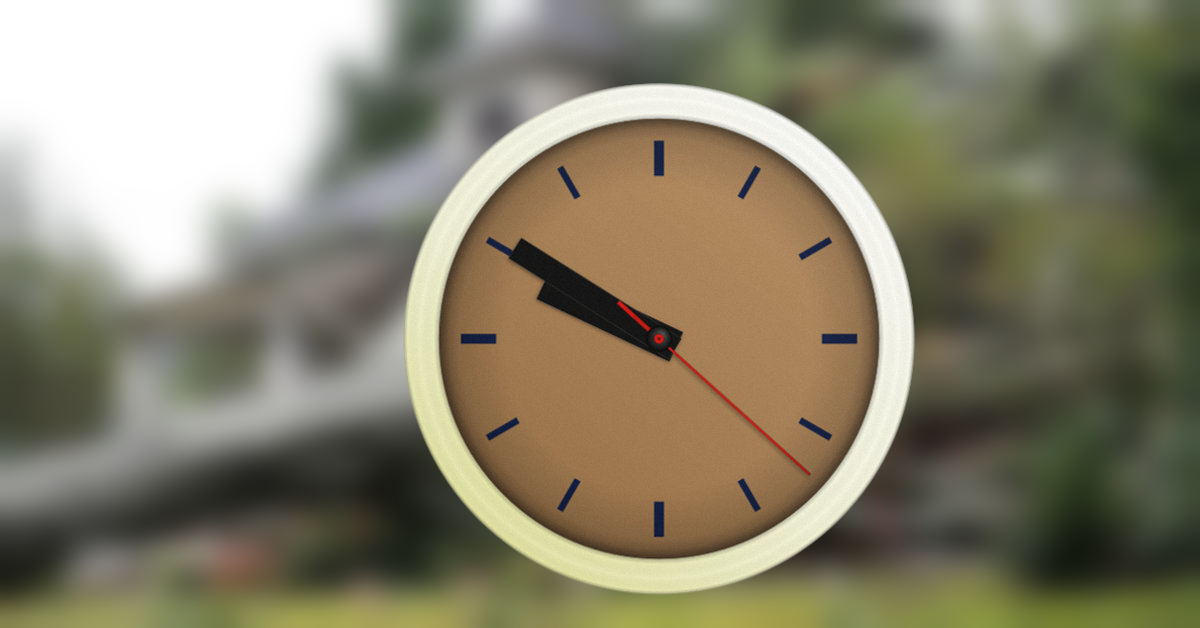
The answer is 9,50,22
